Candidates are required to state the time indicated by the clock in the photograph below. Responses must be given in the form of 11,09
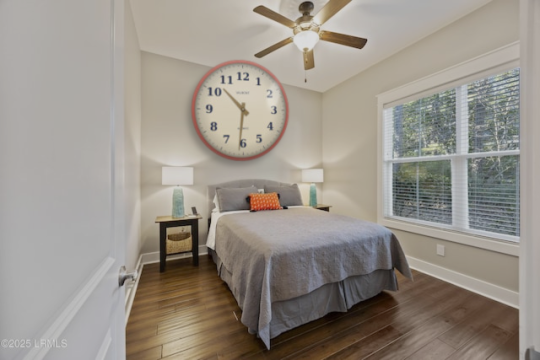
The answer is 10,31
